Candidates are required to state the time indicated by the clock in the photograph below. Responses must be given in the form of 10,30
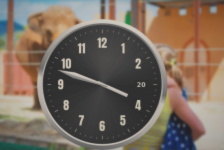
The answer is 3,48
